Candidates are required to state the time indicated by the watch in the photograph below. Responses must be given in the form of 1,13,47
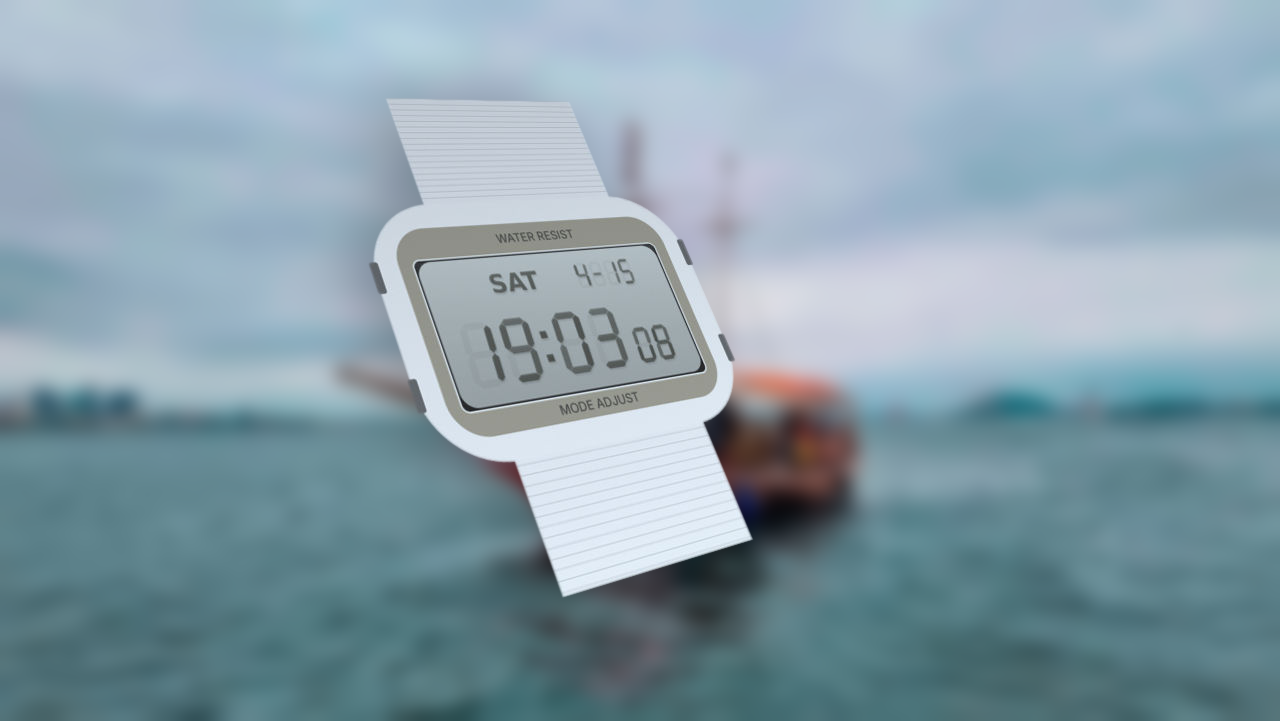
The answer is 19,03,08
